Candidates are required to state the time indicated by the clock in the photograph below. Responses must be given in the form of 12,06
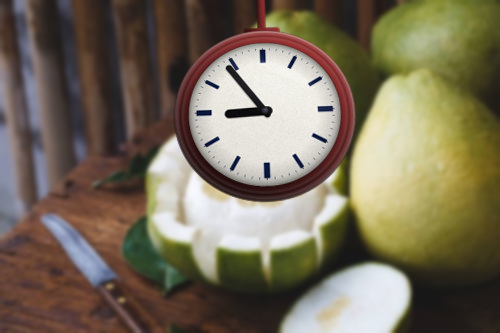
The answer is 8,54
